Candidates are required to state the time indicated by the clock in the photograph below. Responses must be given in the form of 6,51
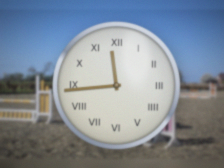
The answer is 11,44
